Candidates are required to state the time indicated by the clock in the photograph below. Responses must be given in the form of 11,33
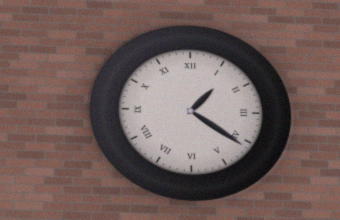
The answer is 1,21
